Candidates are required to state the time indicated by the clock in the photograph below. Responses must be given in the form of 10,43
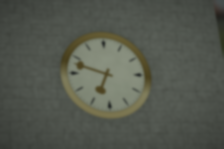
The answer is 6,48
